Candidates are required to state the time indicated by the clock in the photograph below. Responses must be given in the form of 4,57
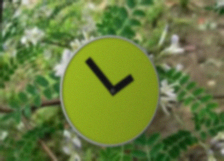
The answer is 1,53
